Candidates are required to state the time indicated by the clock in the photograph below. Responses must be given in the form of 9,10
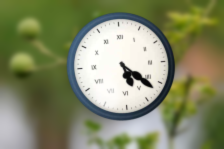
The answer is 5,22
